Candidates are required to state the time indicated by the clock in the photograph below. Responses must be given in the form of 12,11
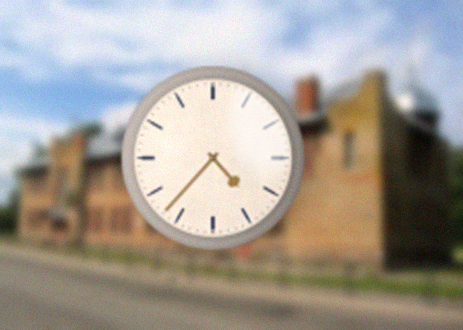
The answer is 4,37
